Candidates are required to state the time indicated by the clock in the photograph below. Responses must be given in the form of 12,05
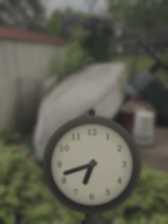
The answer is 6,42
